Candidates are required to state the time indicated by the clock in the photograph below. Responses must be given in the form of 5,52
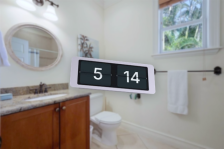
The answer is 5,14
